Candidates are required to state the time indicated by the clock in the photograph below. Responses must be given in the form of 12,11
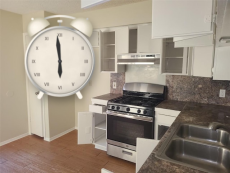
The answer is 5,59
